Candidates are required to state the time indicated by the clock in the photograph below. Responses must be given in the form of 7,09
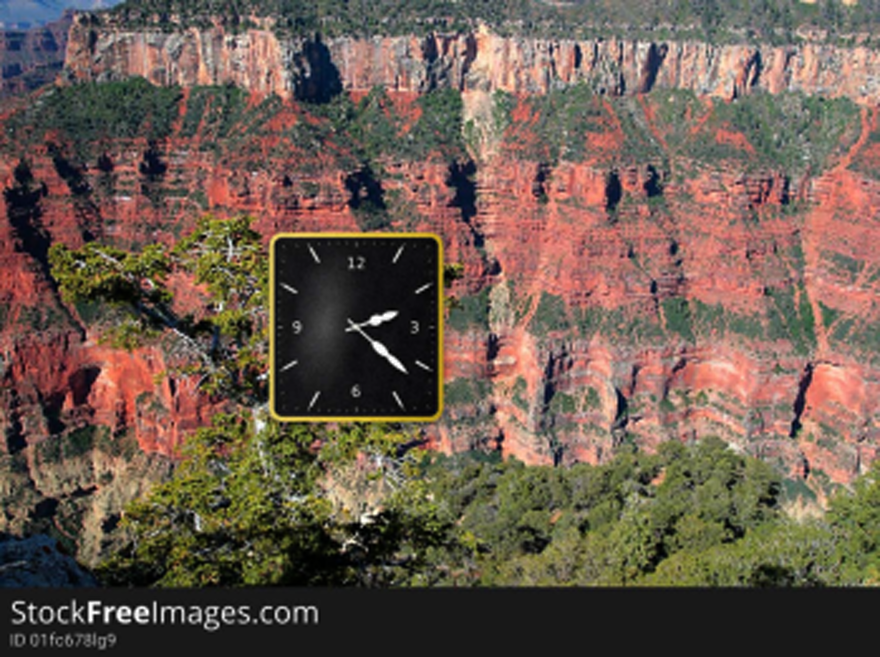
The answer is 2,22
